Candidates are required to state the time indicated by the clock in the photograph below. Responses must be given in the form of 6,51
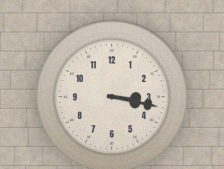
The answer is 3,17
